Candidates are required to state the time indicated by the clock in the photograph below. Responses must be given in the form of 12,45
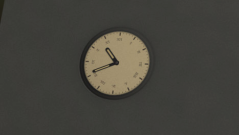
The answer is 10,41
